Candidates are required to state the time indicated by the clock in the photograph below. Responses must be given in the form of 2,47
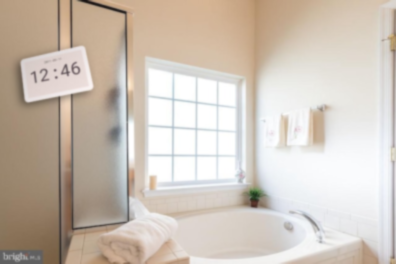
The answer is 12,46
